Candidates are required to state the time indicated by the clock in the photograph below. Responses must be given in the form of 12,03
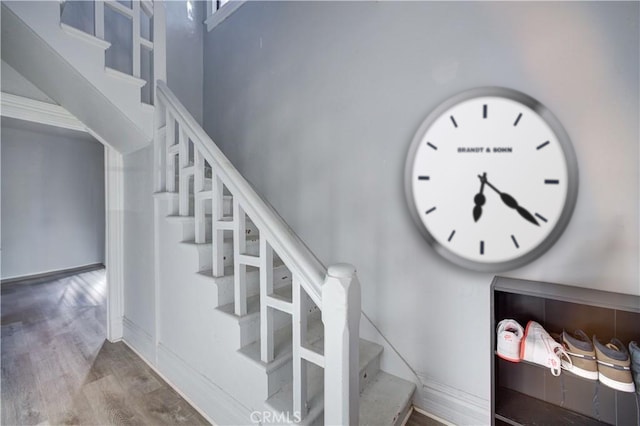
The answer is 6,21
